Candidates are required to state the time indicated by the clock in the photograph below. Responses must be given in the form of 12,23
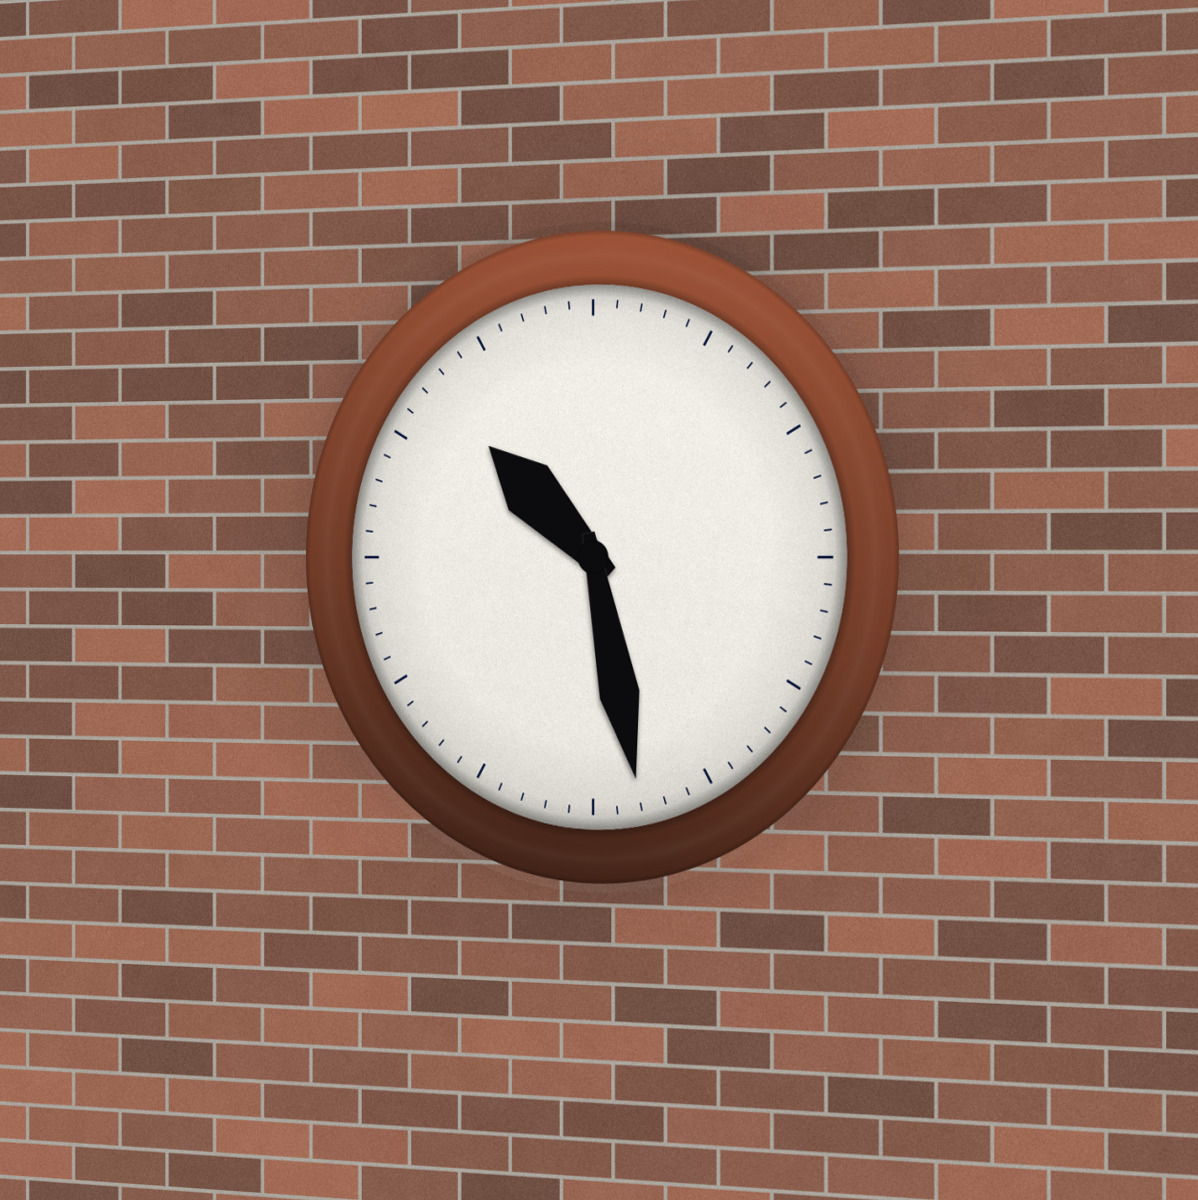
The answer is 10,28
